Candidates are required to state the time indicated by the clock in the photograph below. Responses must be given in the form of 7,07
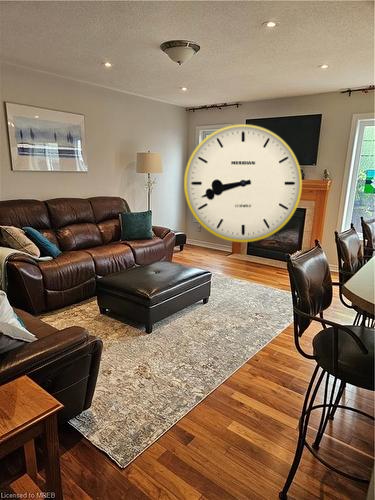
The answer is 8,42
